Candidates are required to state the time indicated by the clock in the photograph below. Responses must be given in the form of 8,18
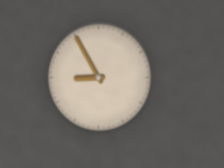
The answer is 8,55
